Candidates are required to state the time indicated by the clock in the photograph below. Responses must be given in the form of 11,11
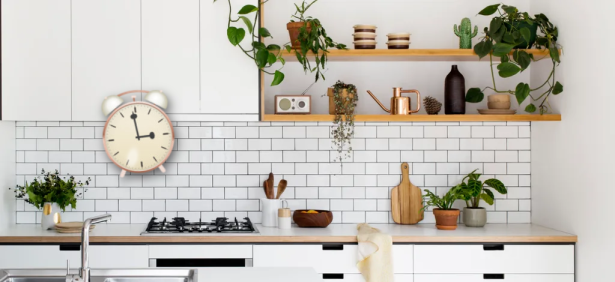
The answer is 2,59
